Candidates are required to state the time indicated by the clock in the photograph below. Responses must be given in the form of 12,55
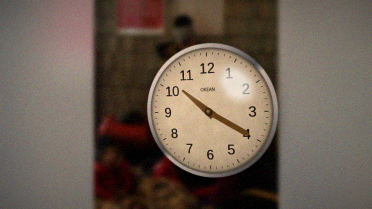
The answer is 10,20
